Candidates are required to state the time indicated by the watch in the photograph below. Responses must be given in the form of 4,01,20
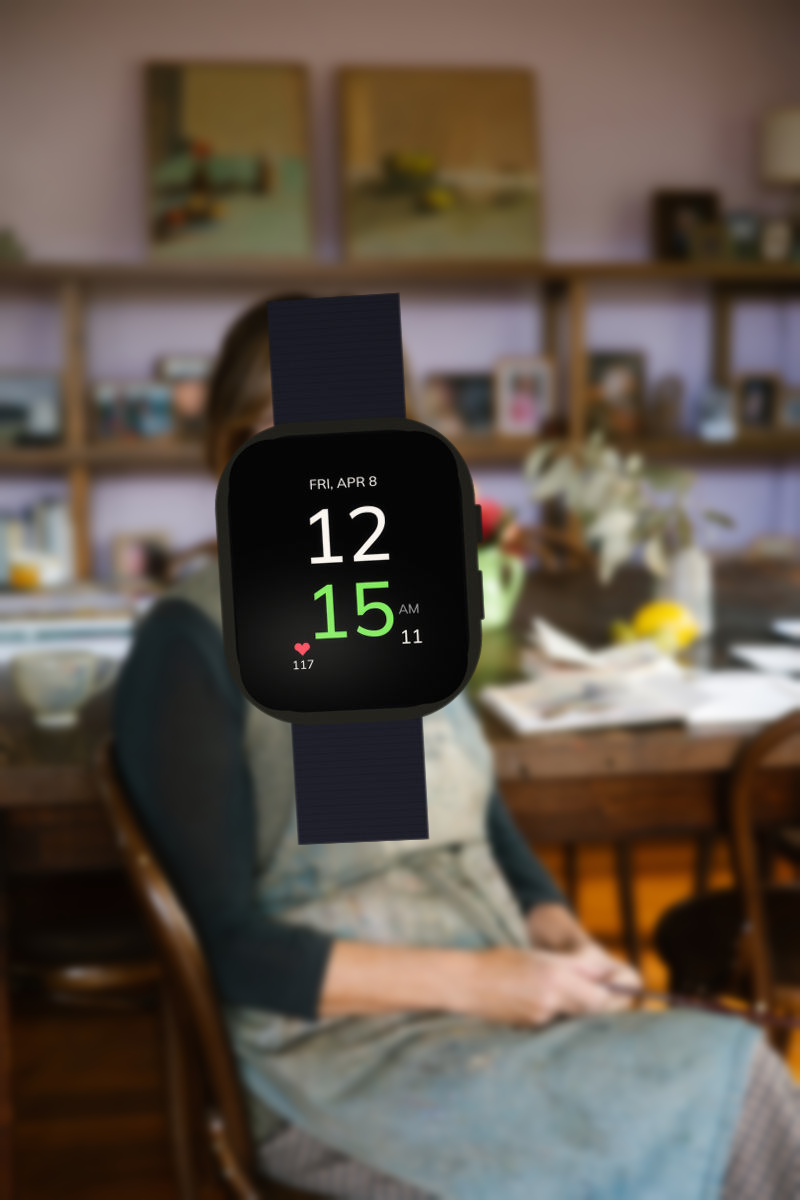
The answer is 12,15,11
